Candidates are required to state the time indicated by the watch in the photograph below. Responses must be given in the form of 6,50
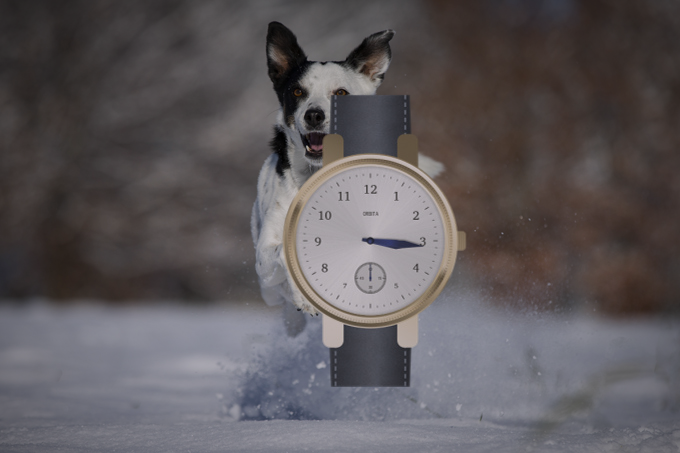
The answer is 3,16
